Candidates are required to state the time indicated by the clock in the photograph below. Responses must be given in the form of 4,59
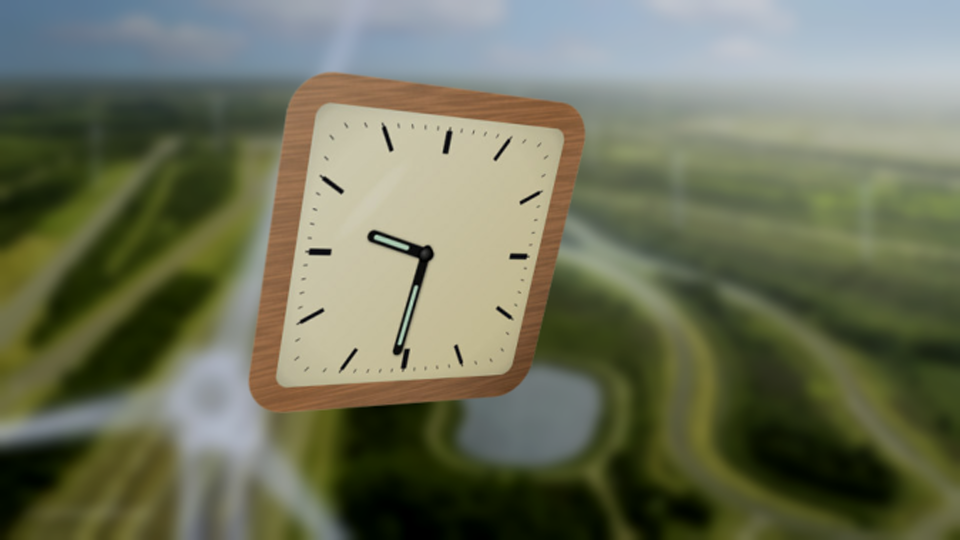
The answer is 9,31
